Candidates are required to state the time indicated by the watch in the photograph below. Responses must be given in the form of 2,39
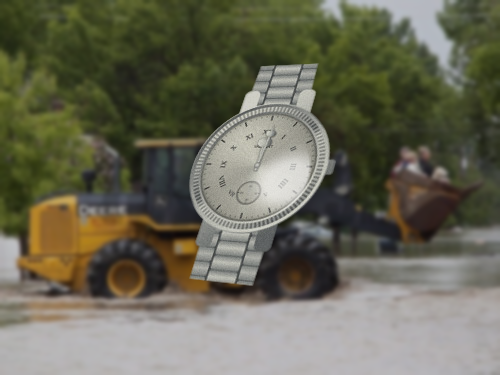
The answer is 12,01
